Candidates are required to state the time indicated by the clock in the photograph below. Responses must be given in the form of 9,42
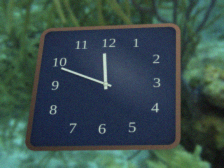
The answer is 11,49
